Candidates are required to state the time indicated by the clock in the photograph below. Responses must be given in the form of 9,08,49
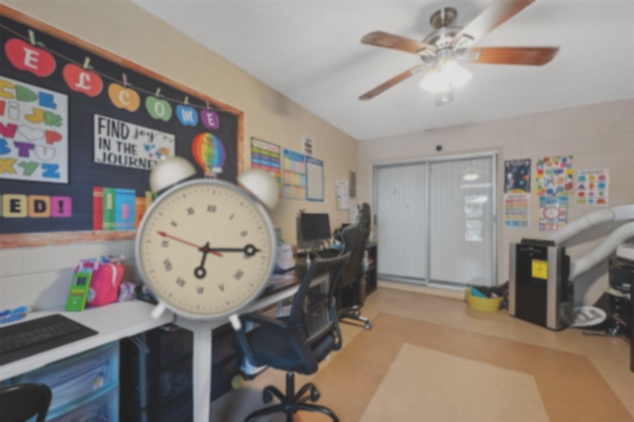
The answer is 6,13,47
